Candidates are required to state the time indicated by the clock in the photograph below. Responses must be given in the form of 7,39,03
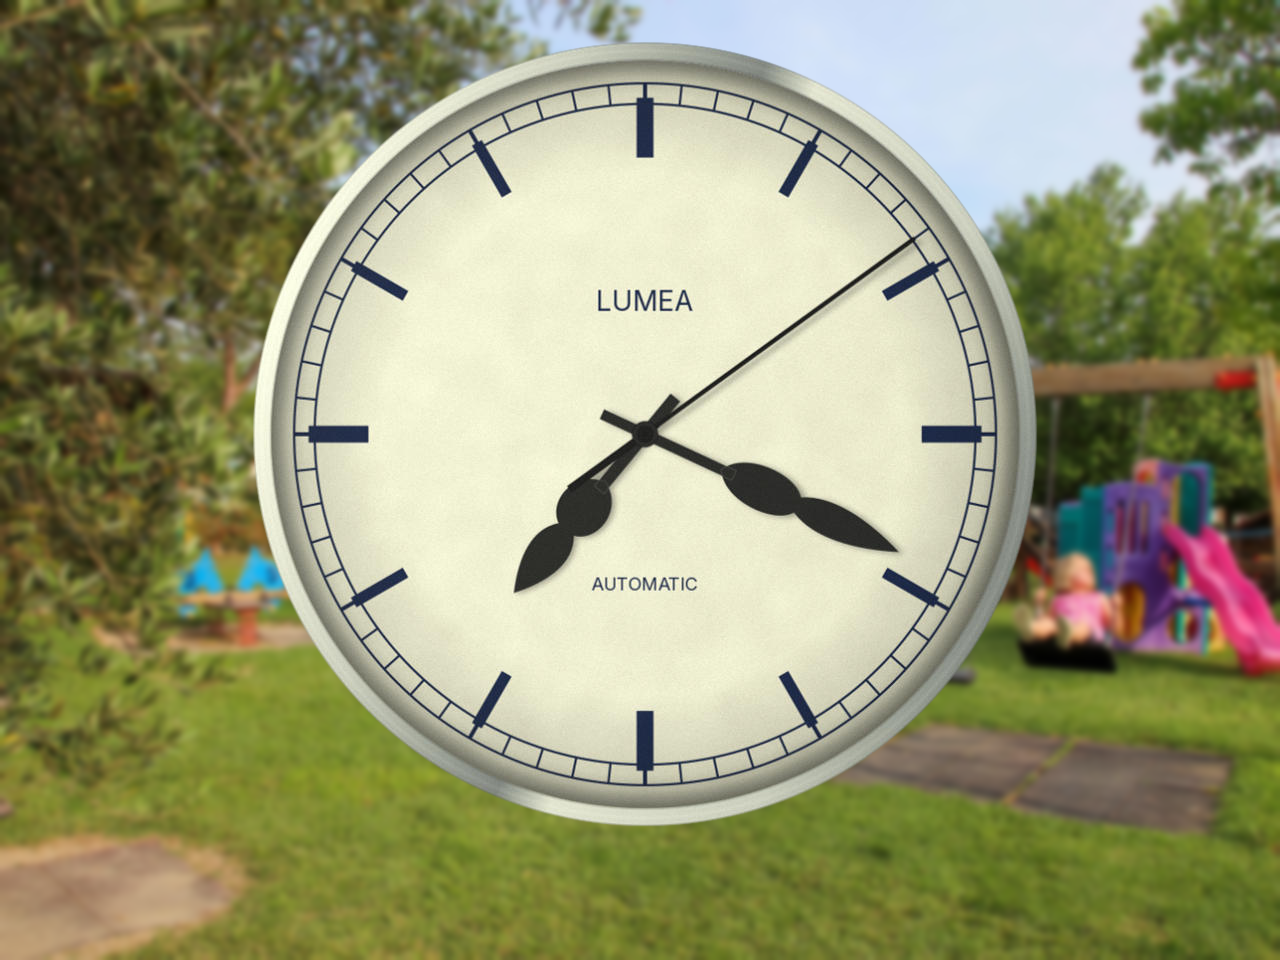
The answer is 7,19,09
